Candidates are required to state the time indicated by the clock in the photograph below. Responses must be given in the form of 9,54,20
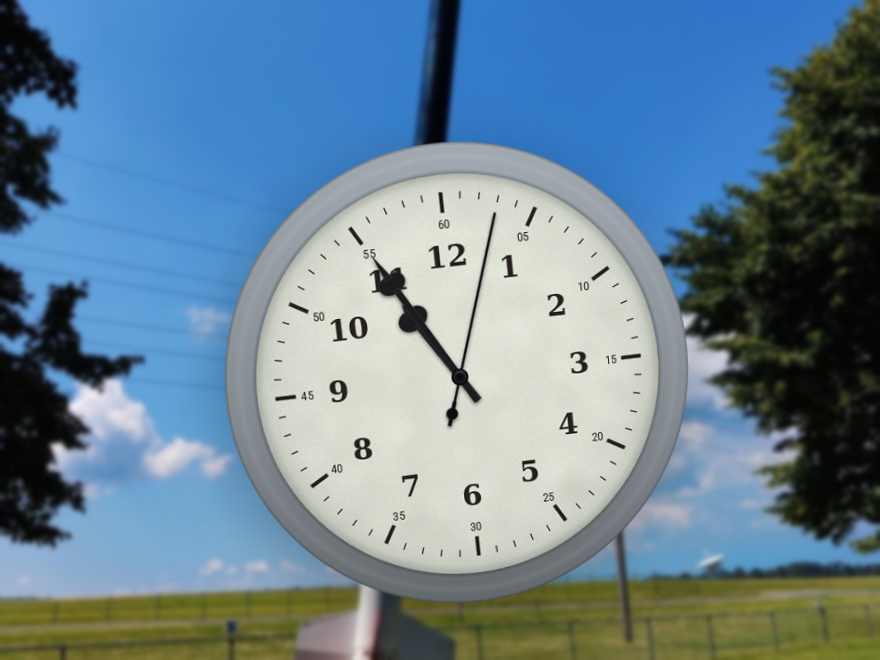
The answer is 10,55,03
